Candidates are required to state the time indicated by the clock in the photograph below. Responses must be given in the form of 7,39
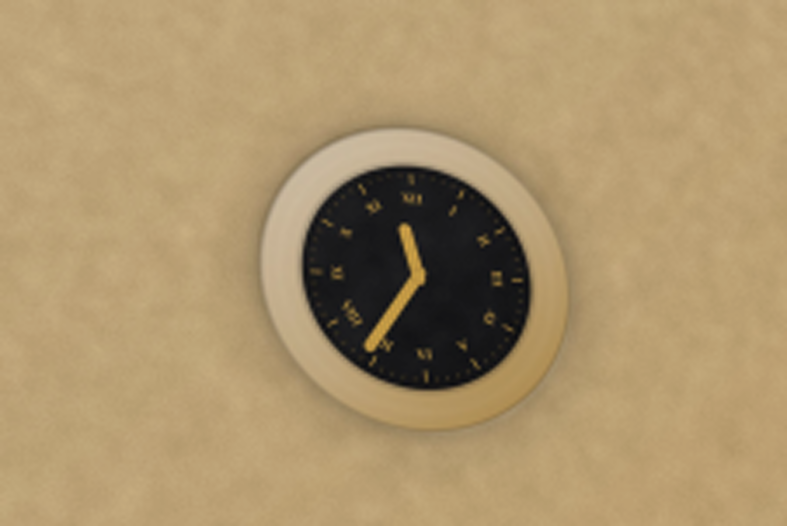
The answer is 11,36
